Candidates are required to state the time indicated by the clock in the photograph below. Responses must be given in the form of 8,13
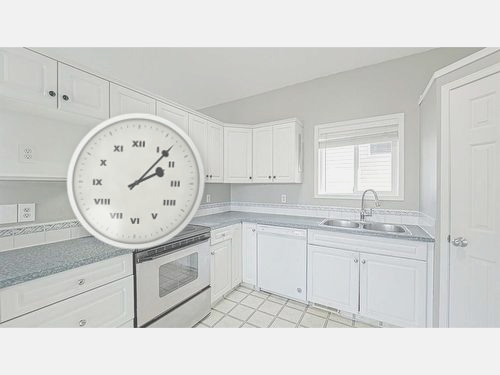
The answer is 2,07
